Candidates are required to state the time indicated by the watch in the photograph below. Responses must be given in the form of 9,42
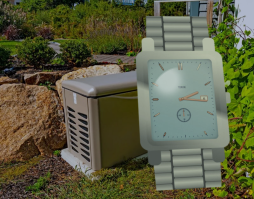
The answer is 2,16
